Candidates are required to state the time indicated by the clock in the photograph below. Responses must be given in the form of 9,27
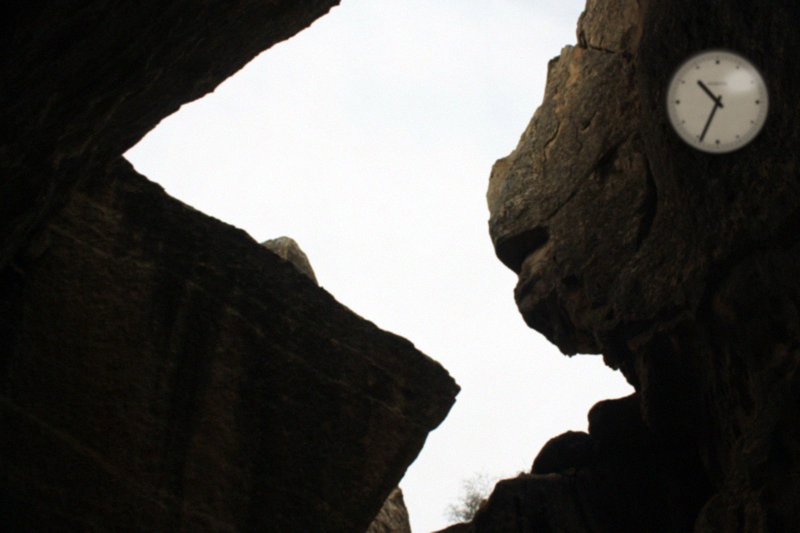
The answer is 10,34
